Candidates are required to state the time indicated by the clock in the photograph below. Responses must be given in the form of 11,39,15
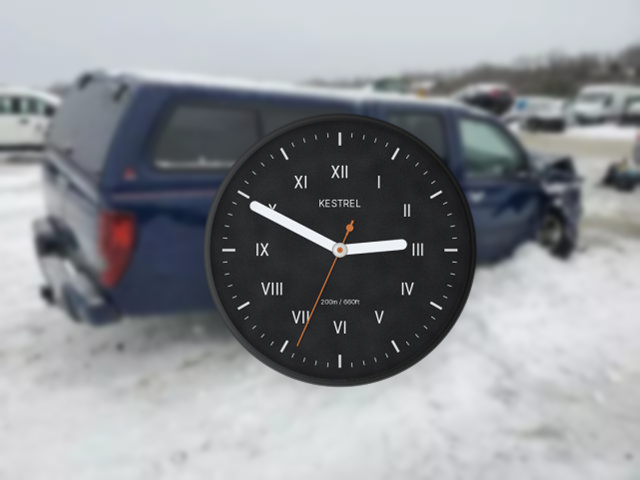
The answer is 2,49,34
